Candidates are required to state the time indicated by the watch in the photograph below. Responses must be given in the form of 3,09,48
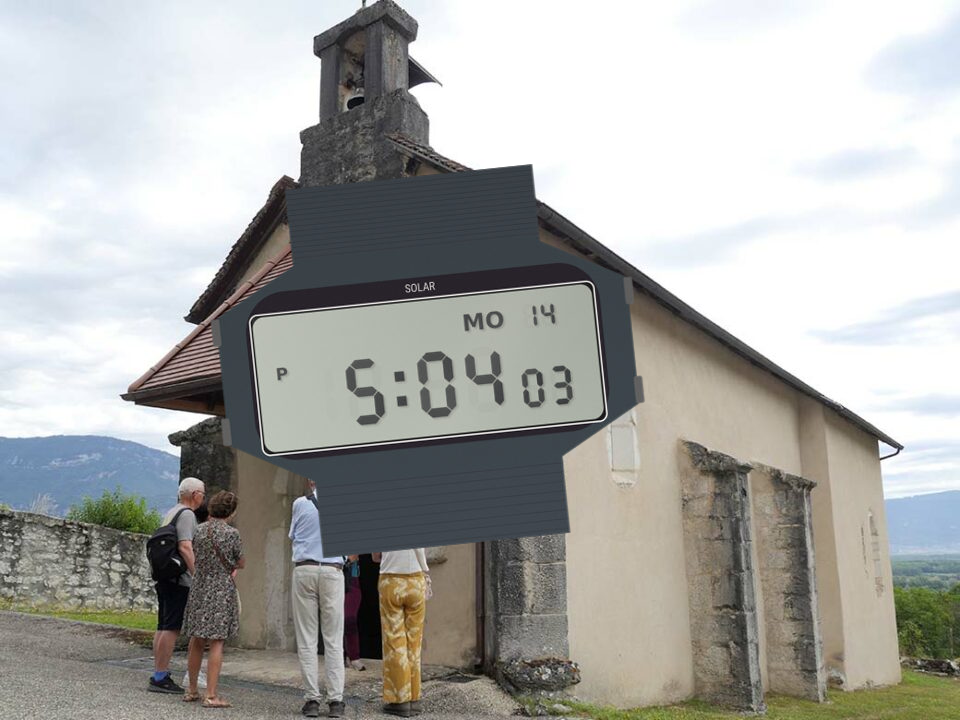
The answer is 5,04,03
